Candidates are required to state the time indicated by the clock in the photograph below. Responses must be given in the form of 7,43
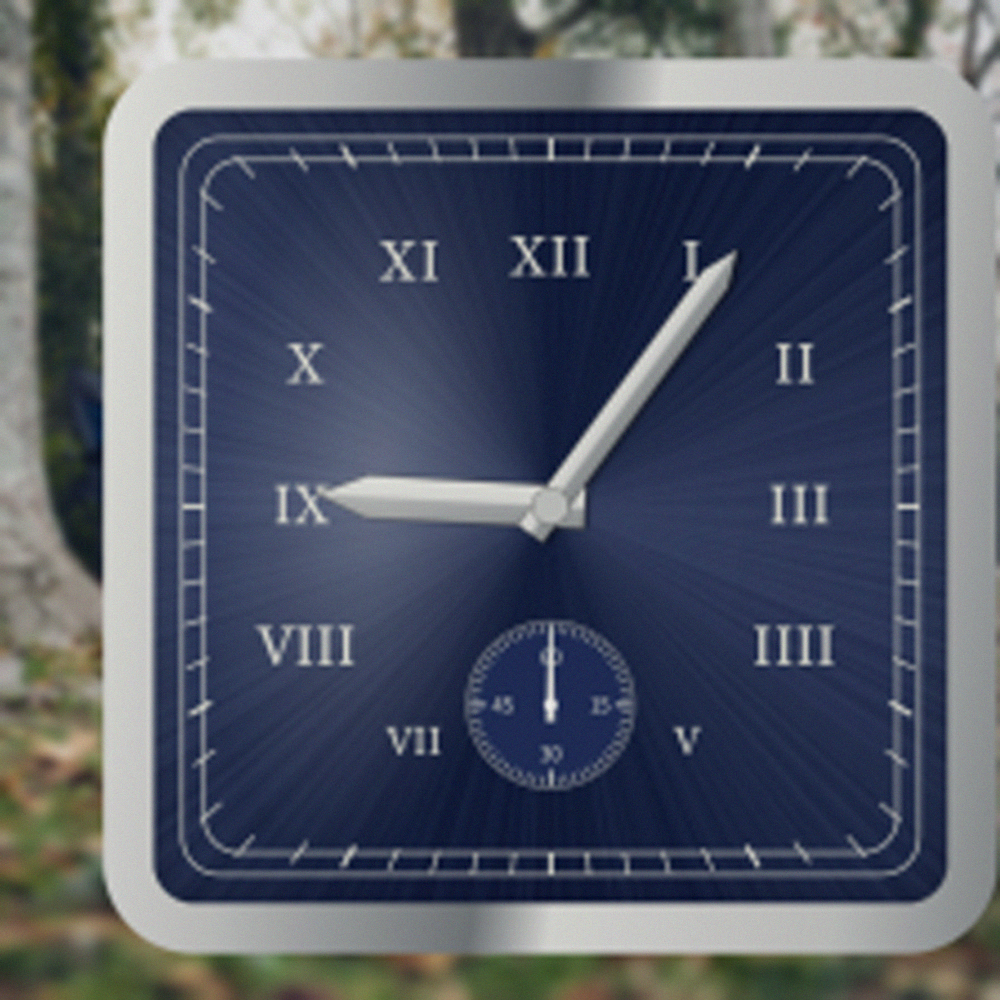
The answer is 9,06
